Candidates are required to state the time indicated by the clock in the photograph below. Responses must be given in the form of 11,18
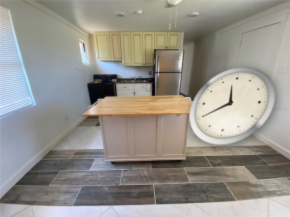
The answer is 11,40
